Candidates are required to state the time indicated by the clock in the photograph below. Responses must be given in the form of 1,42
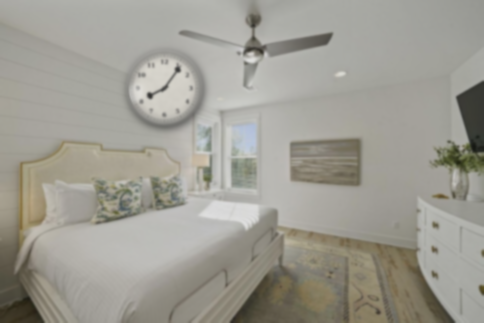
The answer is 8,06
